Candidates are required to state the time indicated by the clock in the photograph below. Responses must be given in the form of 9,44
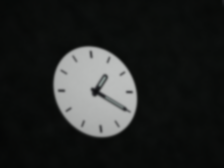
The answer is 1,20
